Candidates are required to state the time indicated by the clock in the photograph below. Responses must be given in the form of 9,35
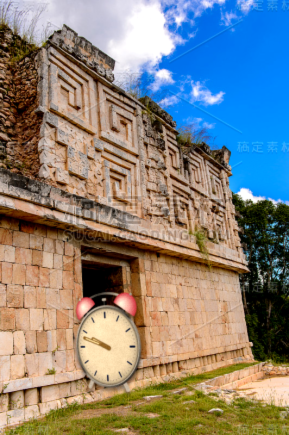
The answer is 9,48
